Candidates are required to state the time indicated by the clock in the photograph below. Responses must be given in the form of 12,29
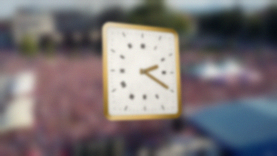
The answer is 2,20
